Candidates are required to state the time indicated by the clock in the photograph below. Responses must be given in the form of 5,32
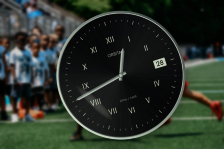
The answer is 12,43
